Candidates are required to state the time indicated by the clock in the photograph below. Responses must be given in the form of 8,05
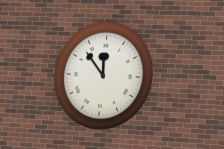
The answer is 11,53
